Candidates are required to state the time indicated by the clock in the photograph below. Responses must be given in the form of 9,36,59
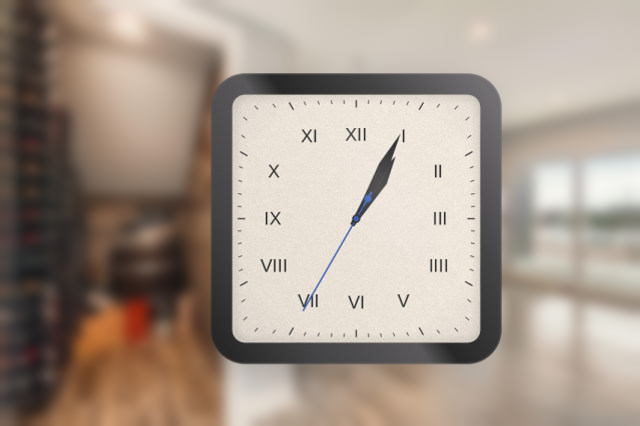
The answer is 1,04,35
